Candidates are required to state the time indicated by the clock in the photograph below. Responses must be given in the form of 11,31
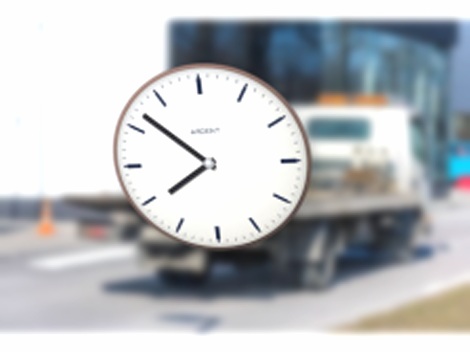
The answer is 7,52
